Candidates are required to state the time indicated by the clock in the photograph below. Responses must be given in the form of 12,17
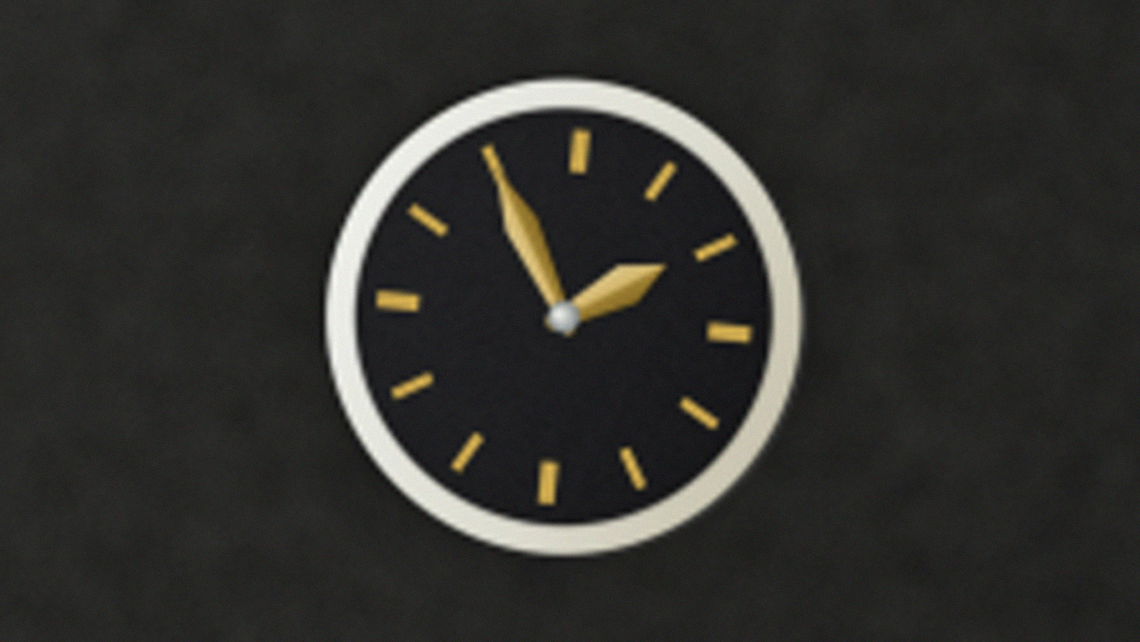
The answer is 1,55
